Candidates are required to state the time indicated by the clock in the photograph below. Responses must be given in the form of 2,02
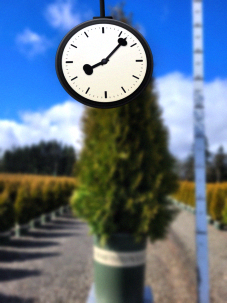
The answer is 8,07
